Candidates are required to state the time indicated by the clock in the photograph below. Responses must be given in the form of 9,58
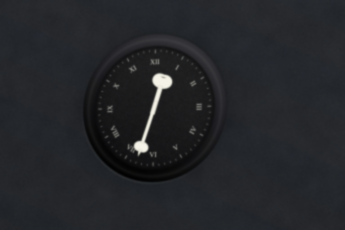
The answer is 12,33
